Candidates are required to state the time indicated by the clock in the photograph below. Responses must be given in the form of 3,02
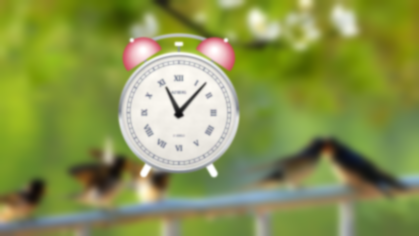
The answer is 11,07
